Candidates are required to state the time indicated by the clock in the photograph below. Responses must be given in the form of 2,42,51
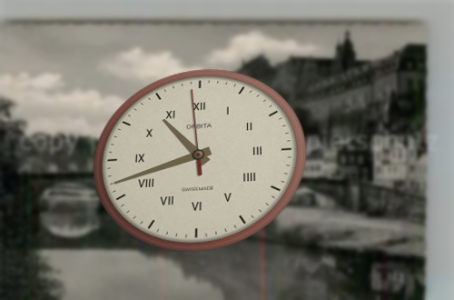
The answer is 10,41,59
